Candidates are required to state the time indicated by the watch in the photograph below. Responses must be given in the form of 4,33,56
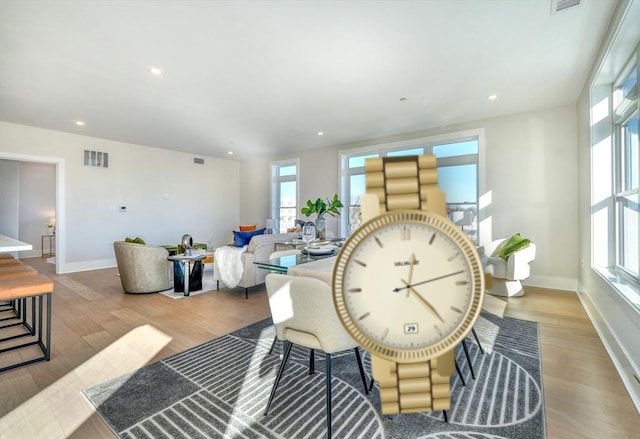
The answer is 12,23,13
